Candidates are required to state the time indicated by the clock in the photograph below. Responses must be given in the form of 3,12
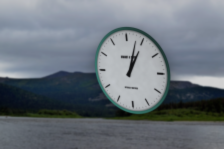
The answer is 1,03
